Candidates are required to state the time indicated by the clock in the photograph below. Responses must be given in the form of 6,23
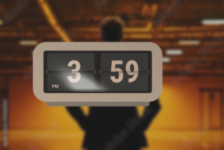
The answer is 3,59
